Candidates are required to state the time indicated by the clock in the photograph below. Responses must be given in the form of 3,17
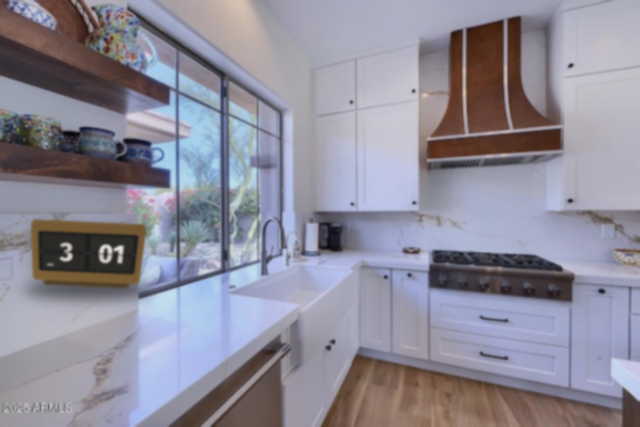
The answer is 3,01
